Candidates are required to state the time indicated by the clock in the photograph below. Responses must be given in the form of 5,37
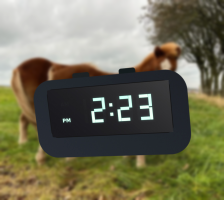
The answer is 2,23
